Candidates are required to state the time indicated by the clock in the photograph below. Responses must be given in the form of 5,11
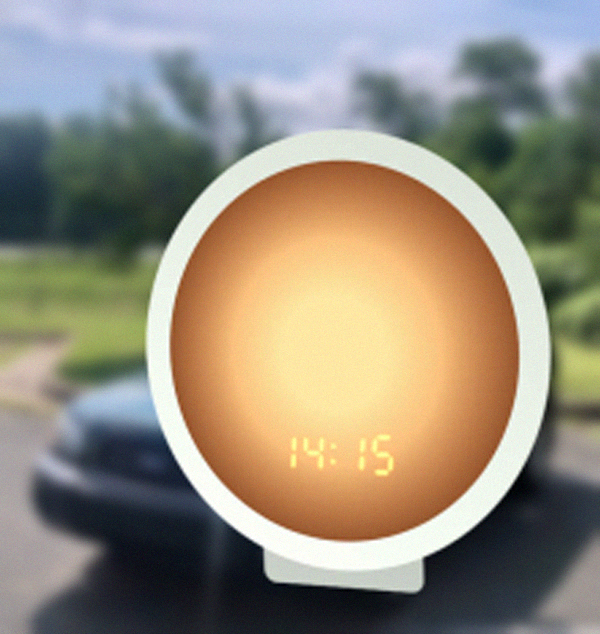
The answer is 14,15
